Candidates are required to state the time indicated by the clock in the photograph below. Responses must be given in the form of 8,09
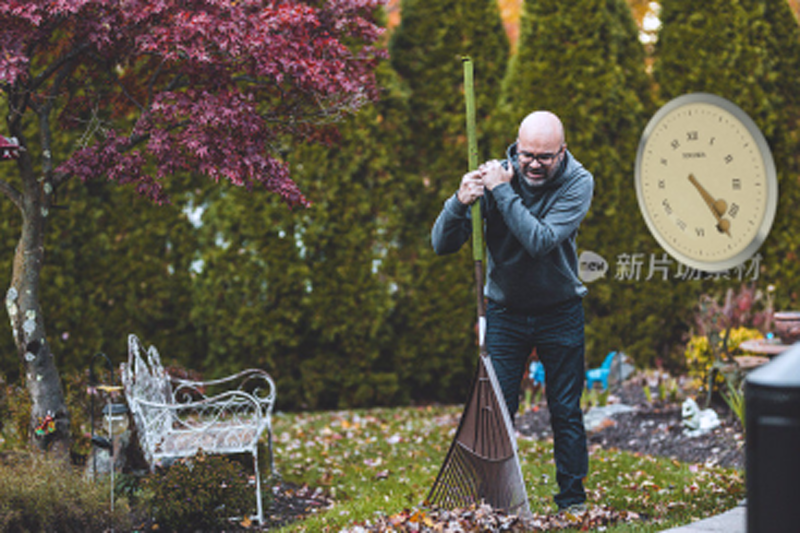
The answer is 4,24
